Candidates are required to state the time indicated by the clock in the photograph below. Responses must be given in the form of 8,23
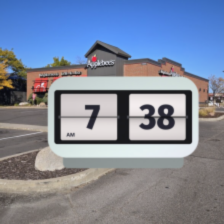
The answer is 7,38
